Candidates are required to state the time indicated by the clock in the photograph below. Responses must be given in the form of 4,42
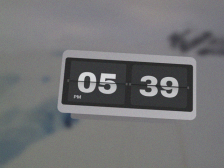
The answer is 5,39
